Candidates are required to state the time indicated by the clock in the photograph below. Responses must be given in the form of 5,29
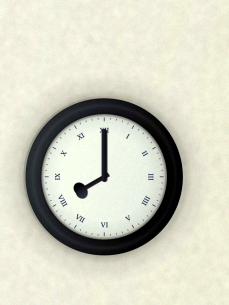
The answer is 8,00
